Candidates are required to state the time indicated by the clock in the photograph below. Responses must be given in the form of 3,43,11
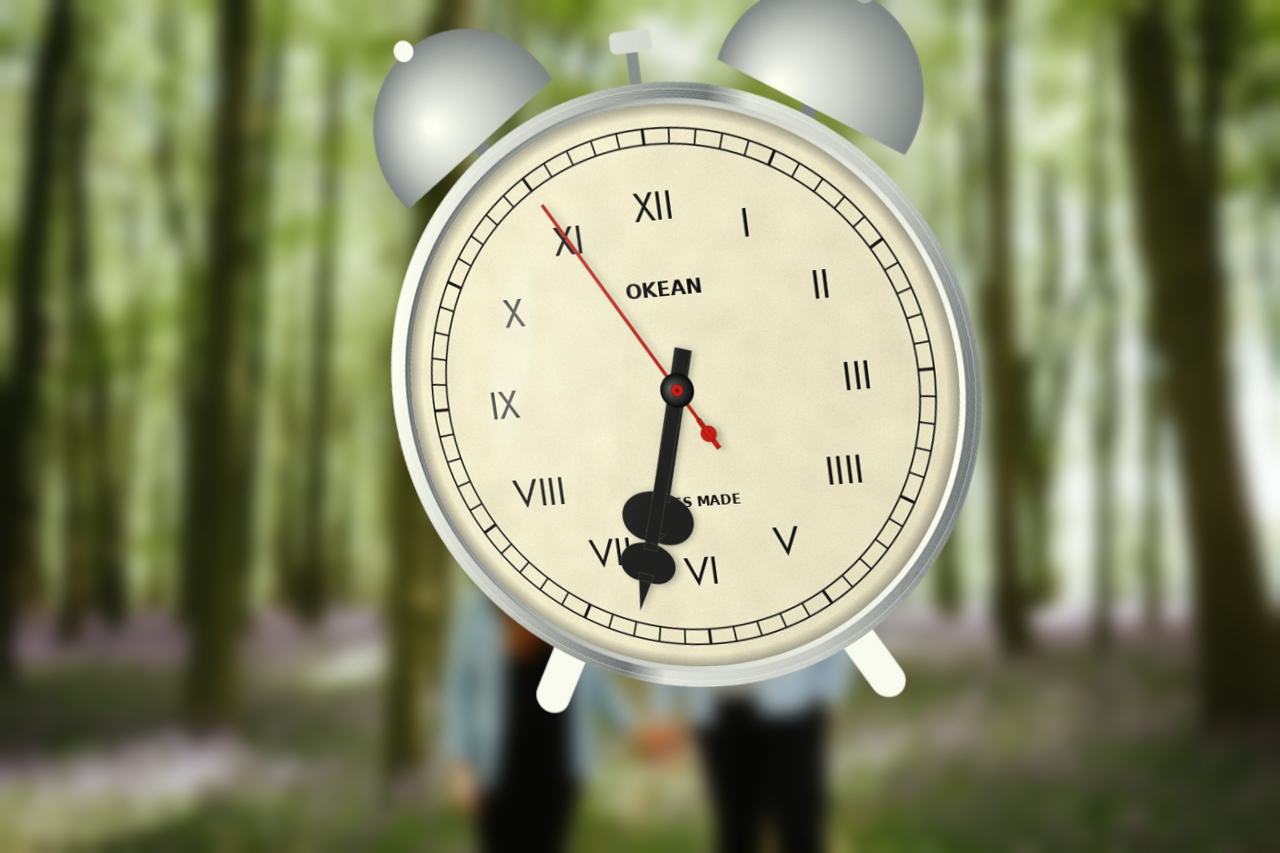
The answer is 6,32,55
